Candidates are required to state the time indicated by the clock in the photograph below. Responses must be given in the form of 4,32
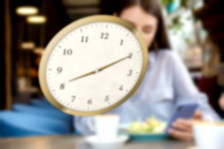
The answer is 8,10
